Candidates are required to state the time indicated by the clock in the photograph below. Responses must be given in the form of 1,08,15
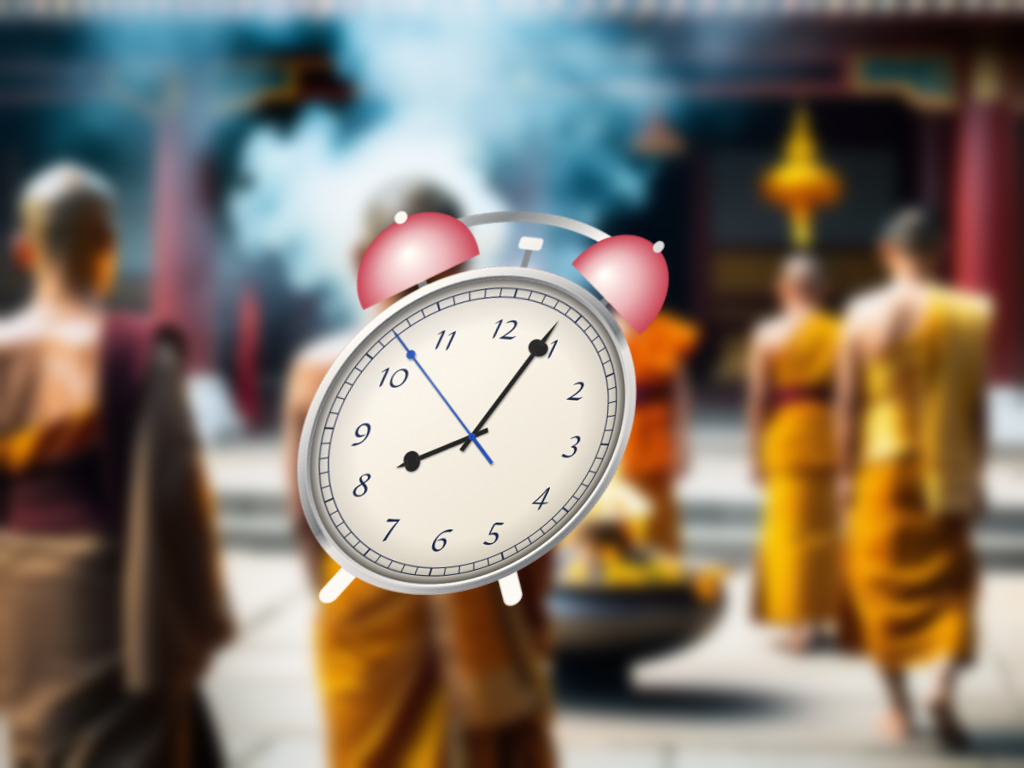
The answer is 8,03,52
